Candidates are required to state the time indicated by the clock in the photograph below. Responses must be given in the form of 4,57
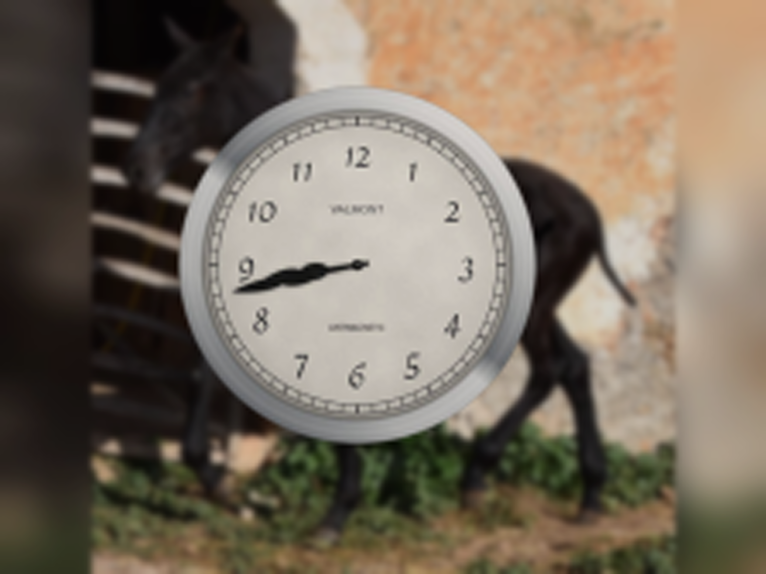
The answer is 8,43
